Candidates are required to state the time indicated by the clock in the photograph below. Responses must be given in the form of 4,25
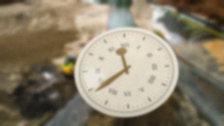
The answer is 11,39
